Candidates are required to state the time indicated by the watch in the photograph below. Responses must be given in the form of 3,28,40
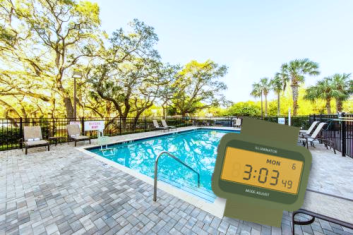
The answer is 3,03,49
